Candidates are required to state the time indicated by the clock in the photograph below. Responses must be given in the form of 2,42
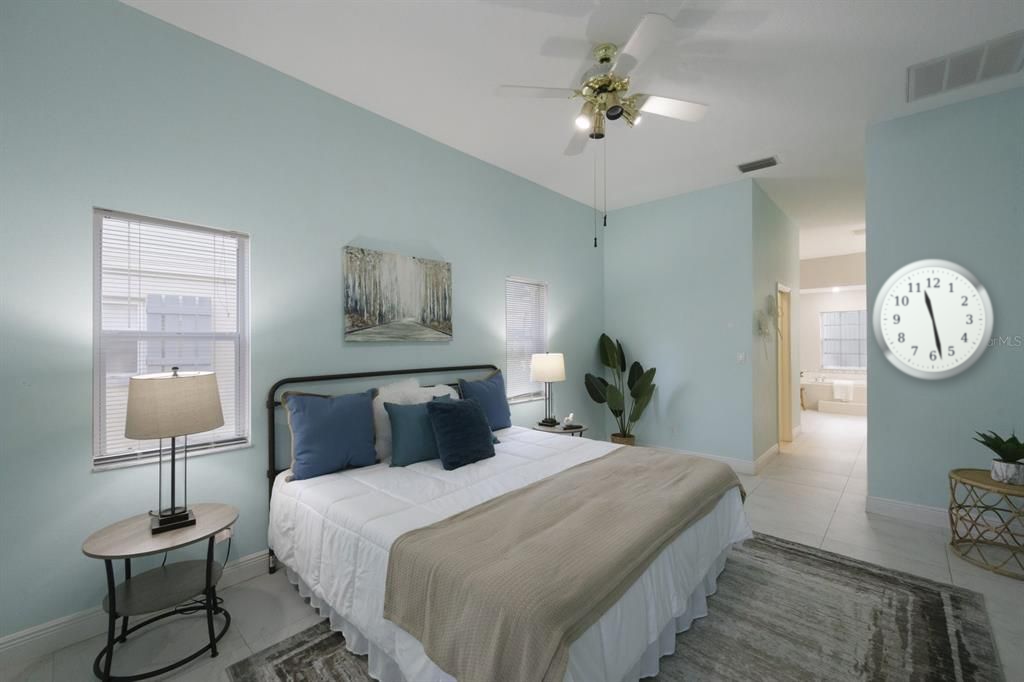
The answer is 11,28
